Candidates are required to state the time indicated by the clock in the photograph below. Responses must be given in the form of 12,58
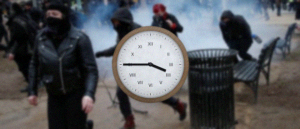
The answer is 3,45
